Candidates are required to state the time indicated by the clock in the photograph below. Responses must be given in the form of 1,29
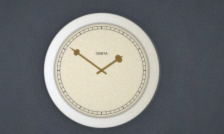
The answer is 1,51
